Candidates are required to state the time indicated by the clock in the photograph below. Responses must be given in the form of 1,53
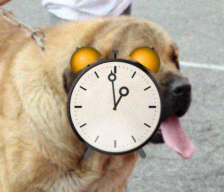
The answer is 12,59
